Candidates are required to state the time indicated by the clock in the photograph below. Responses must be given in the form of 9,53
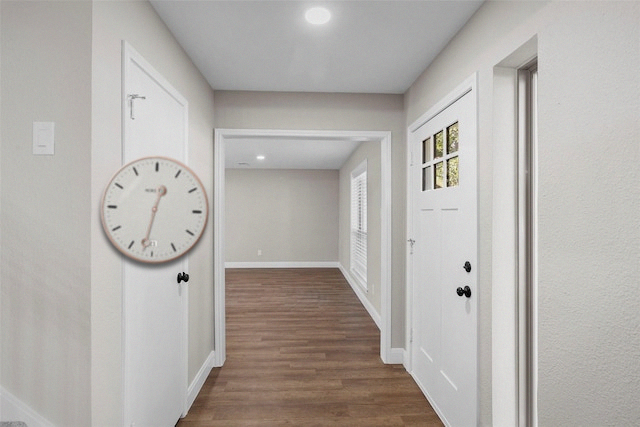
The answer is 12,32
